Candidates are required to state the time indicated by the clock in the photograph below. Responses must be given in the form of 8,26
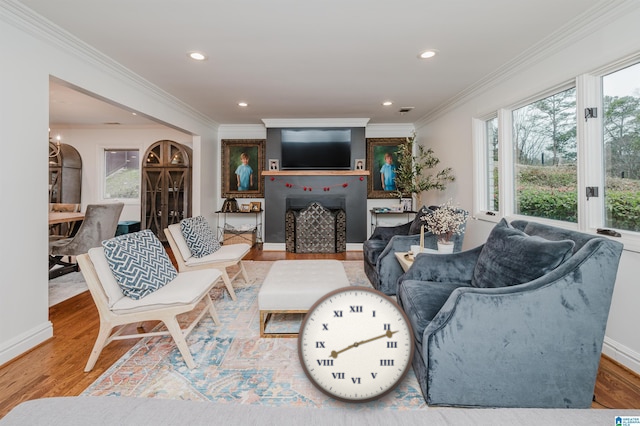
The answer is 8,12
